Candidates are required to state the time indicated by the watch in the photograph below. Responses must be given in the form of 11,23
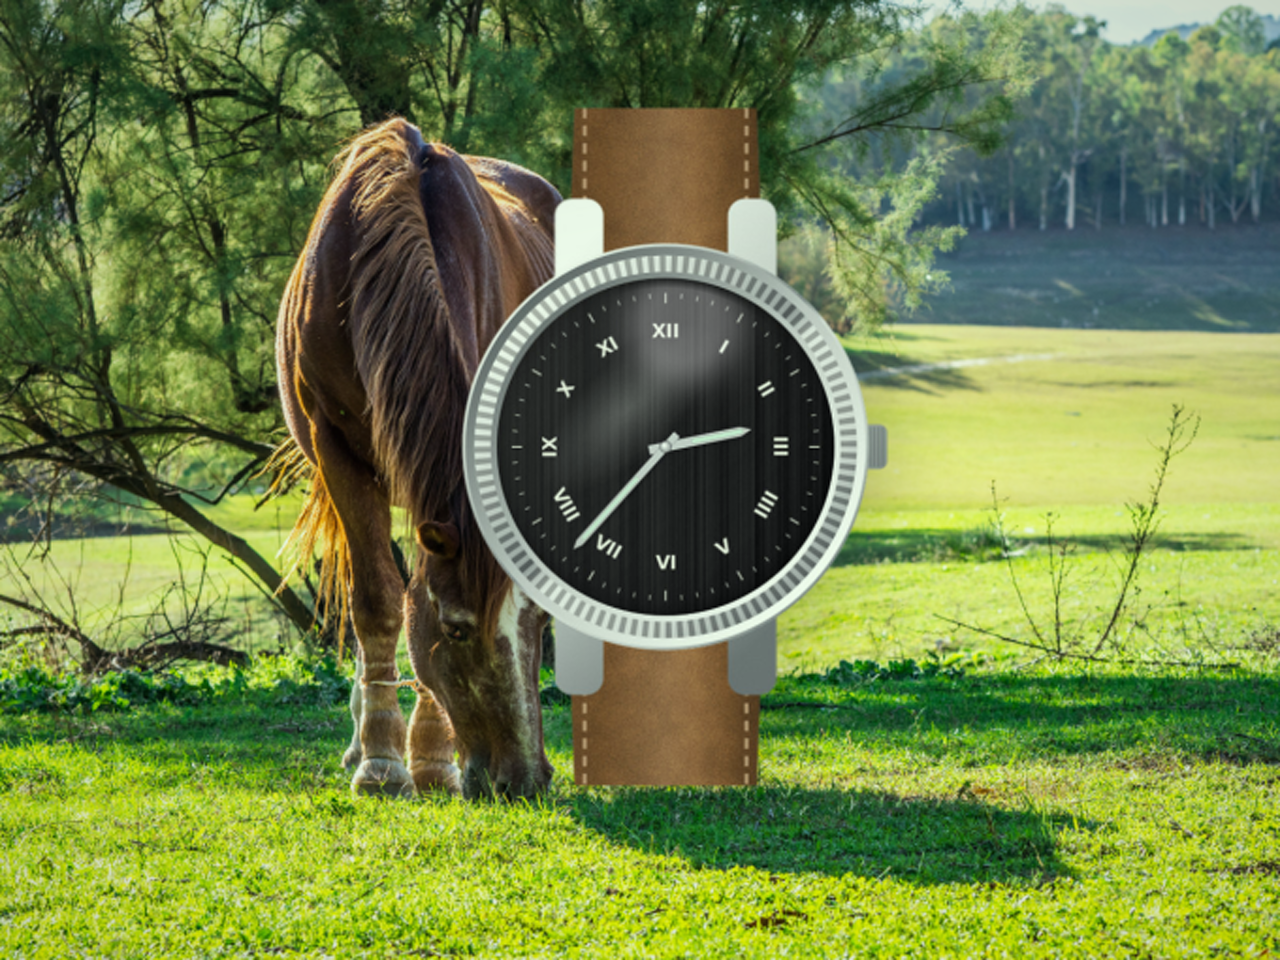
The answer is 2,37
